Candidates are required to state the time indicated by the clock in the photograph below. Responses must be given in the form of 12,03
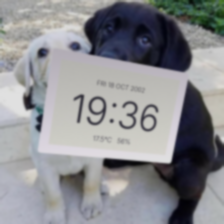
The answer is 19,36
